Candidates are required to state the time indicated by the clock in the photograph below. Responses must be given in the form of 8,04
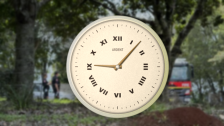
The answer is 9,07
